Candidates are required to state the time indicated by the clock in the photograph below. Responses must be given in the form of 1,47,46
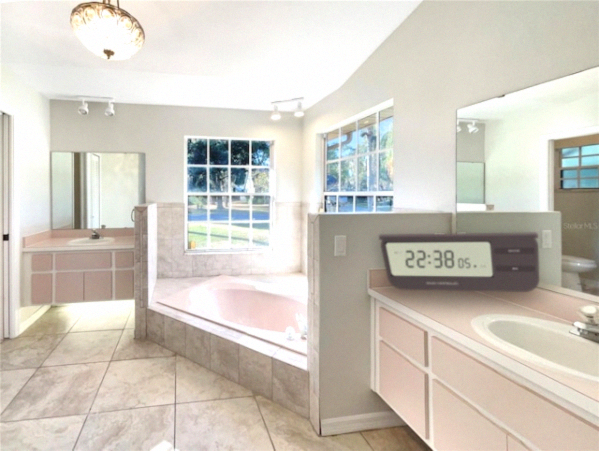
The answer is 22,38,05
